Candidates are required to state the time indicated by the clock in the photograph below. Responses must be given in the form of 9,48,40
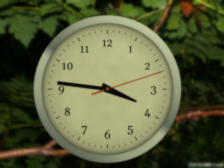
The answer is 3,46,12
